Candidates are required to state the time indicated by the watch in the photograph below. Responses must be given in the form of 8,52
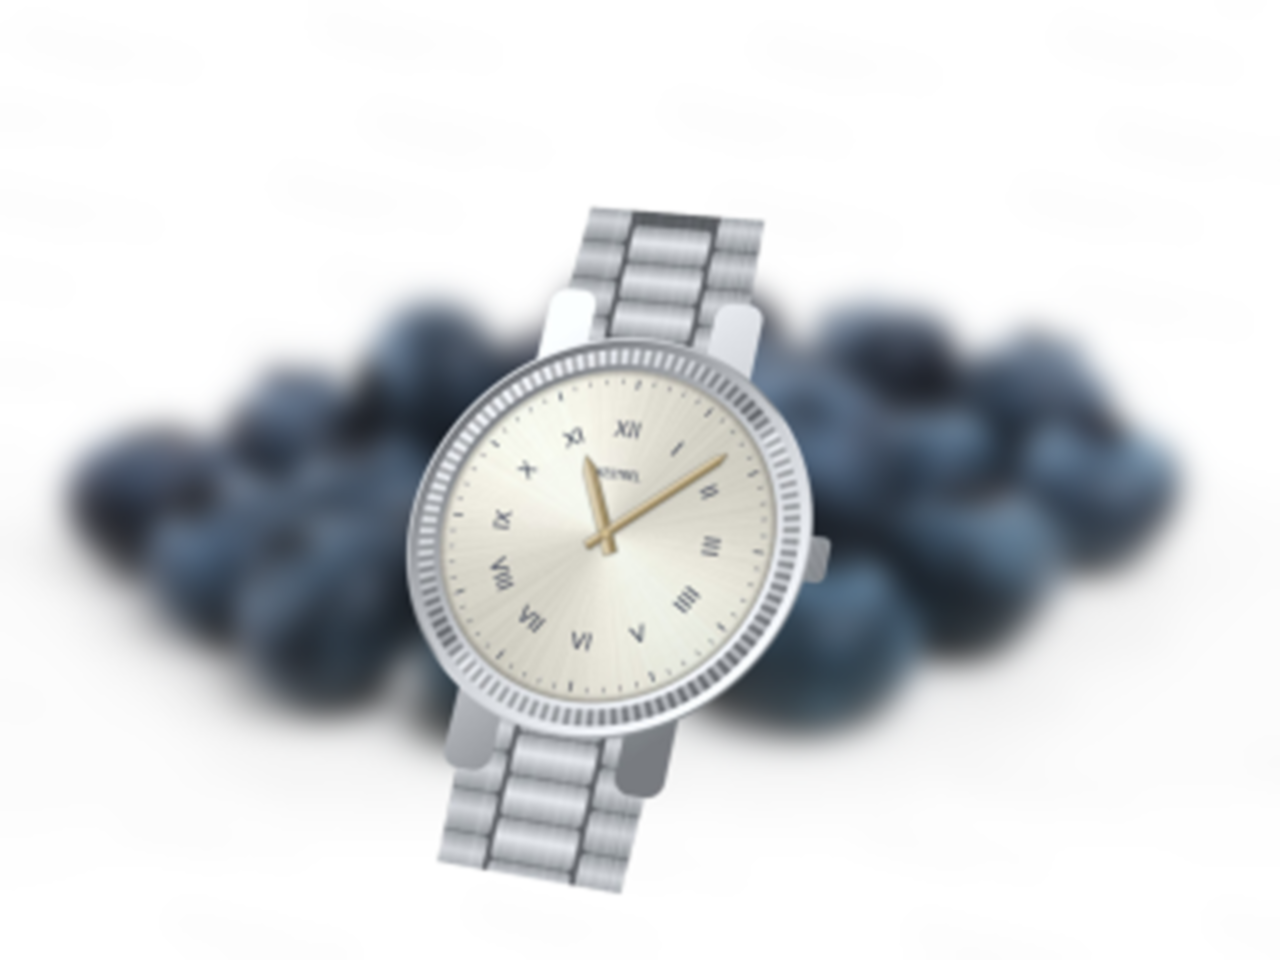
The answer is 11,08
